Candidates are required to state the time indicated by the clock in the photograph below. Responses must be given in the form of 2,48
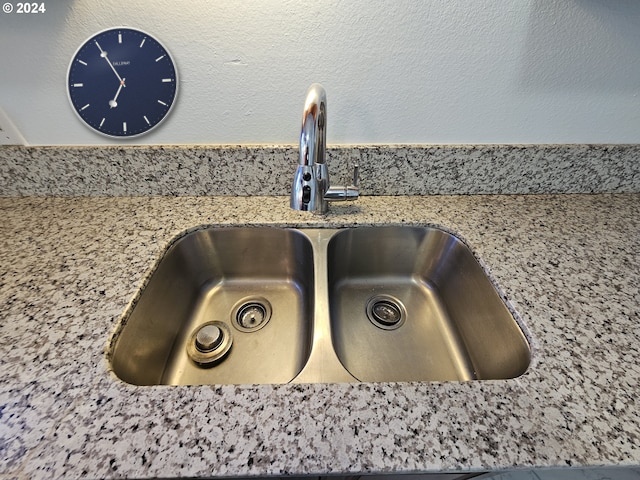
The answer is 6,55
